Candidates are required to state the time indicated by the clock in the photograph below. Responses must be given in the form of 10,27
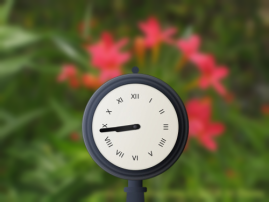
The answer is 8,44
